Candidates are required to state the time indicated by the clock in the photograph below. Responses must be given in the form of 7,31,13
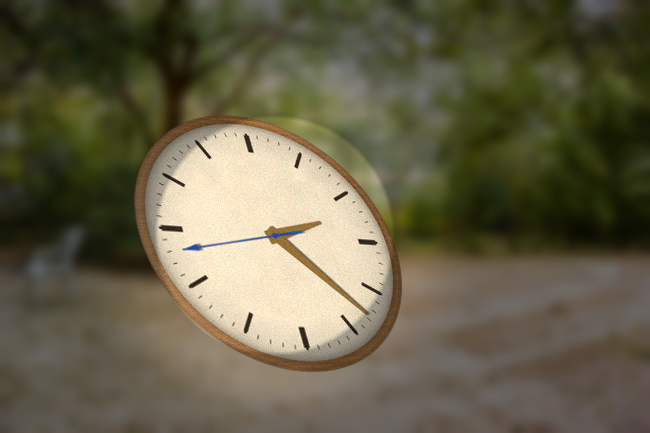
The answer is 2,22,43
